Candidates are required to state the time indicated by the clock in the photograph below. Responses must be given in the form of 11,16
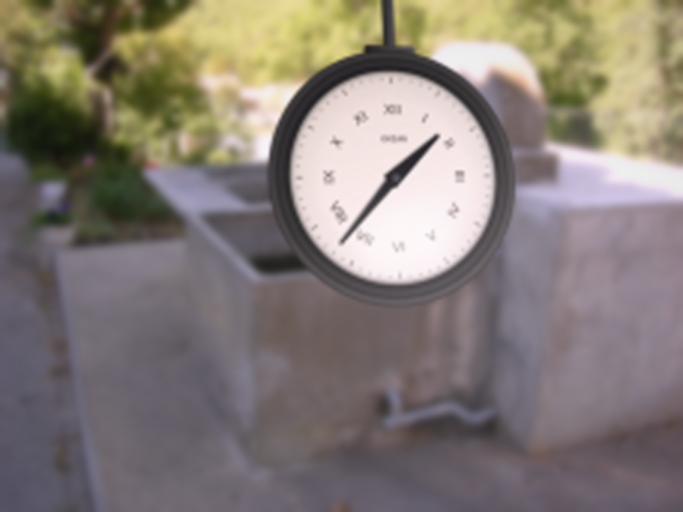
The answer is 1,37
